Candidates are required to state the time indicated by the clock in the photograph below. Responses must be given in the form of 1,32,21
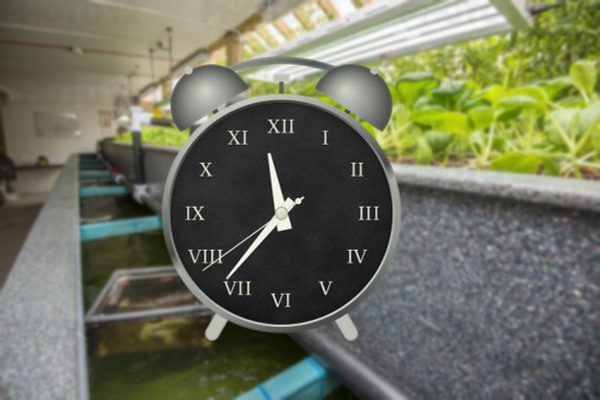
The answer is 11,36,39
